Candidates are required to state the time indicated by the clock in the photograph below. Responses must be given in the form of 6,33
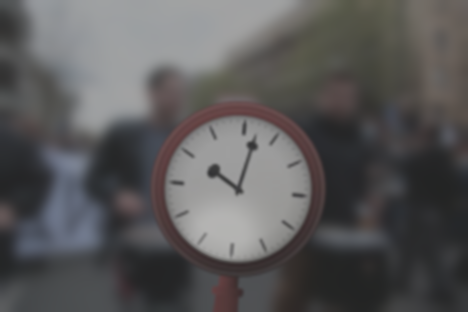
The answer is 10,02
